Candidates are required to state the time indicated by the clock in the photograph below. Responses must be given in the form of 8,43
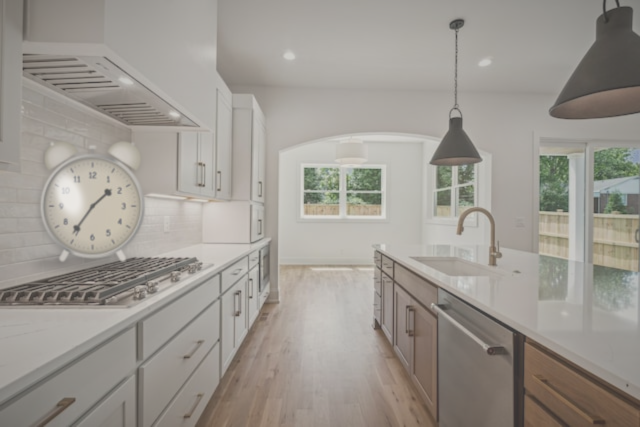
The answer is 1,36
